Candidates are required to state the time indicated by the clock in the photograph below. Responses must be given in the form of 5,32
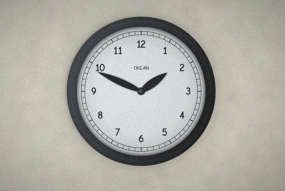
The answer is 1,49
